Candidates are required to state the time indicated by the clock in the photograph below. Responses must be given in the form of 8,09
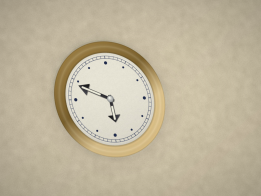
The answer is 5,49
